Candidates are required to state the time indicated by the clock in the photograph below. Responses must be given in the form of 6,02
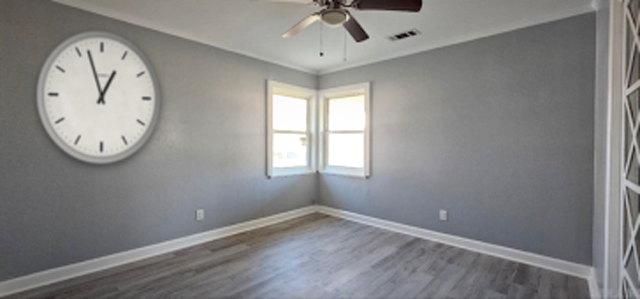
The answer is 12,57
